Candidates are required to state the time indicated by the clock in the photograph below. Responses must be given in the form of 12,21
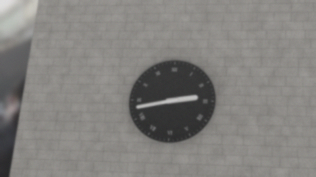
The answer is 2,43
